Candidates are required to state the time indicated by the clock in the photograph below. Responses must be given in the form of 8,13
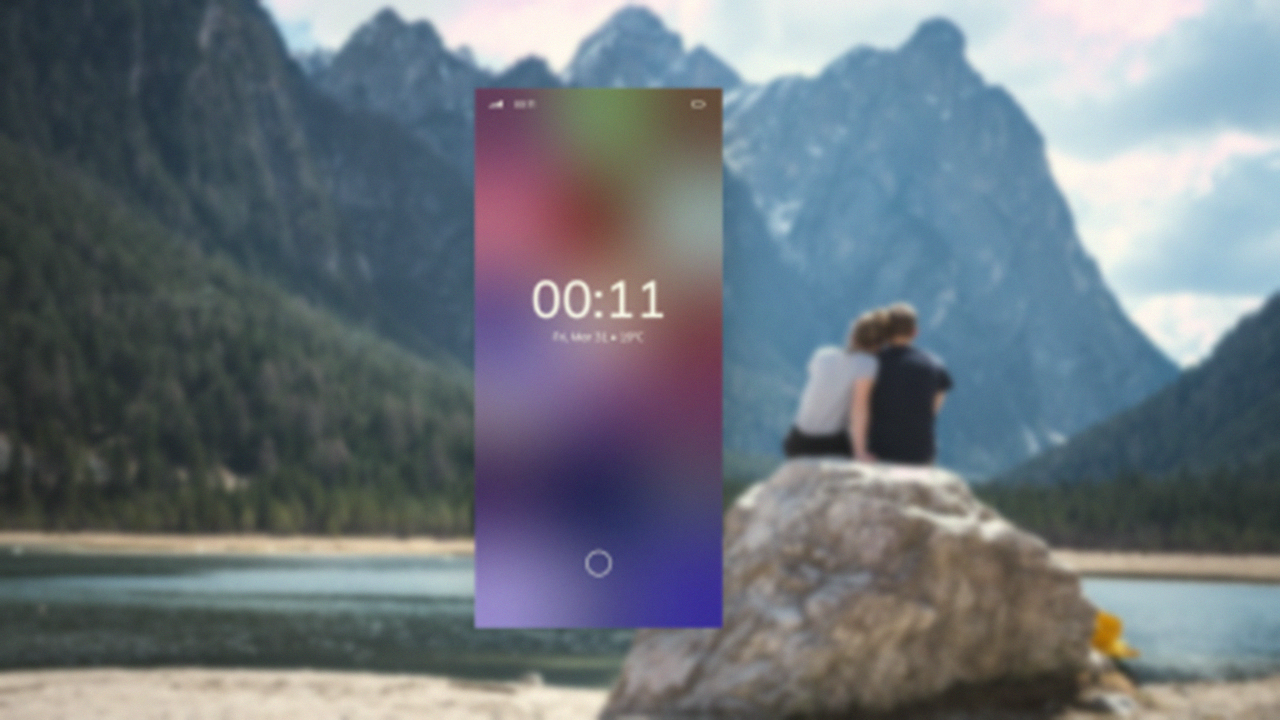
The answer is 0,11
